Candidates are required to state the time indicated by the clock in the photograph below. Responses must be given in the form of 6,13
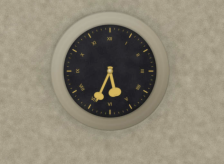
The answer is 5,34
